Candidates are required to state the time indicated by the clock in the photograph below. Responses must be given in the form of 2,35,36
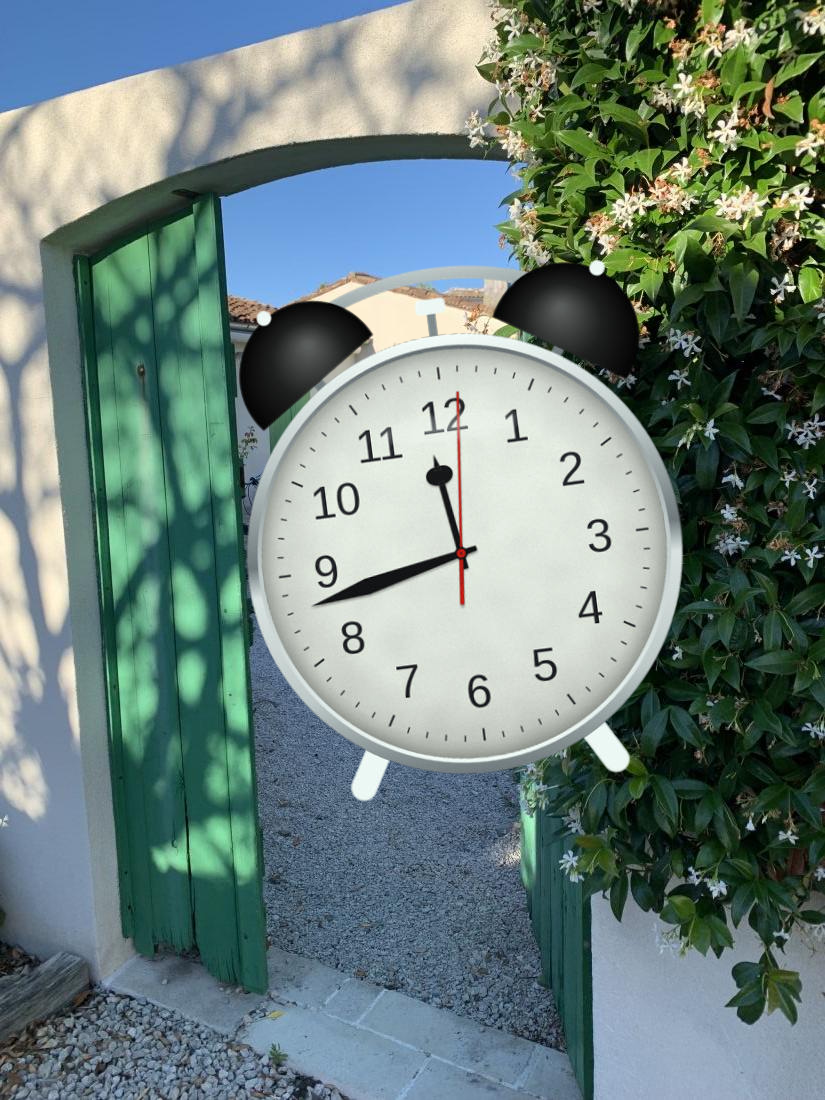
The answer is 11,43,01
